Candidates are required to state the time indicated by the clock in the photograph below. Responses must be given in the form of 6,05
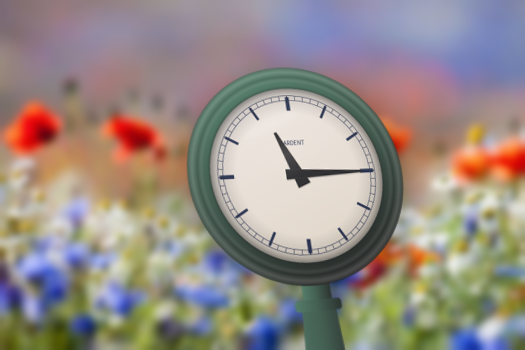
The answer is 11,15
